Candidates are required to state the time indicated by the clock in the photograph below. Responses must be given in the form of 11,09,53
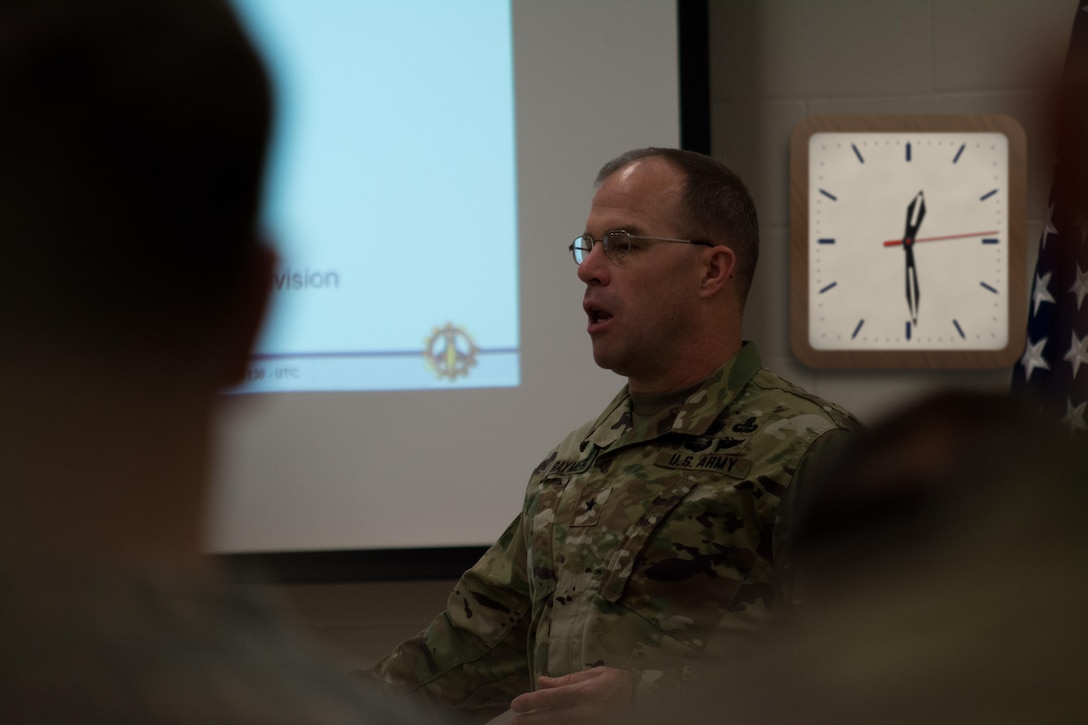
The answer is 12,29,14
